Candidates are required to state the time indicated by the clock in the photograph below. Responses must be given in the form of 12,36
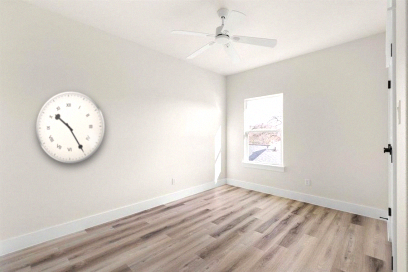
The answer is 10,25
